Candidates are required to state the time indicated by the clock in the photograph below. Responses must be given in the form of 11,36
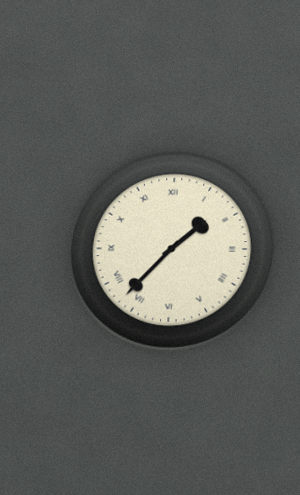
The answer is 1,37
